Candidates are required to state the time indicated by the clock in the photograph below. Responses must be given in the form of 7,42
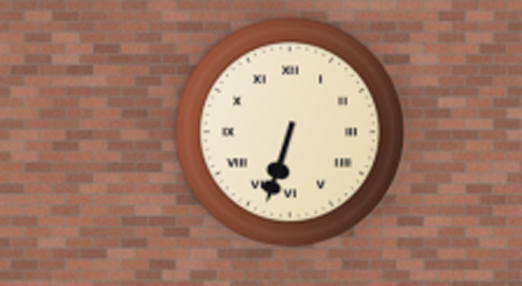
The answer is 6,33
